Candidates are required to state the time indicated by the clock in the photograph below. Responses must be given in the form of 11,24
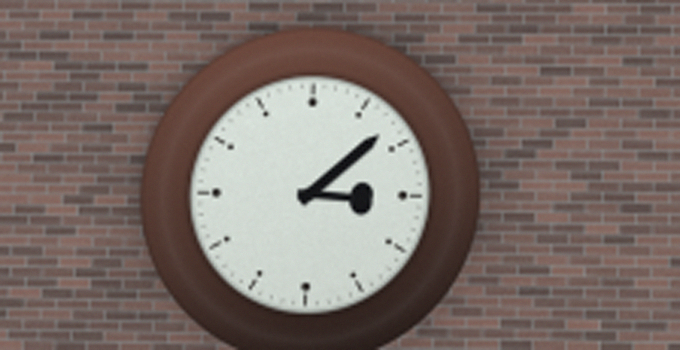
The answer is 3,08
